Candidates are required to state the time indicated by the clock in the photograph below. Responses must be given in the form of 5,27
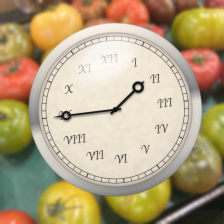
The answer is 1,45
